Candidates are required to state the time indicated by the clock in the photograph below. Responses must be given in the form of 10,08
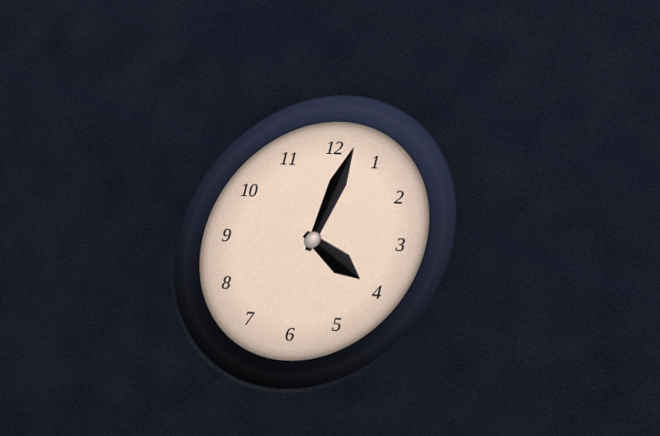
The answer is 4,02
